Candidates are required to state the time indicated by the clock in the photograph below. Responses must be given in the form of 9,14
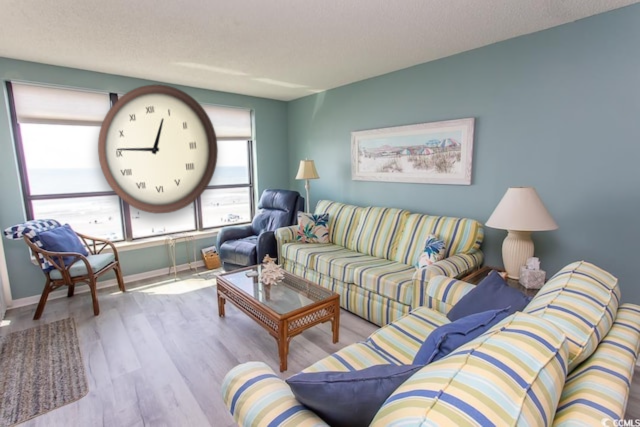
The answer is 12,46
